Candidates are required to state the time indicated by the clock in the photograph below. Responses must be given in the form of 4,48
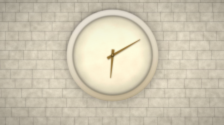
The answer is 6,10
